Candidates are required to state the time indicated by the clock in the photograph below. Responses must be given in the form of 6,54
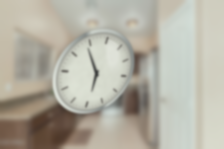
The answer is 5,54
